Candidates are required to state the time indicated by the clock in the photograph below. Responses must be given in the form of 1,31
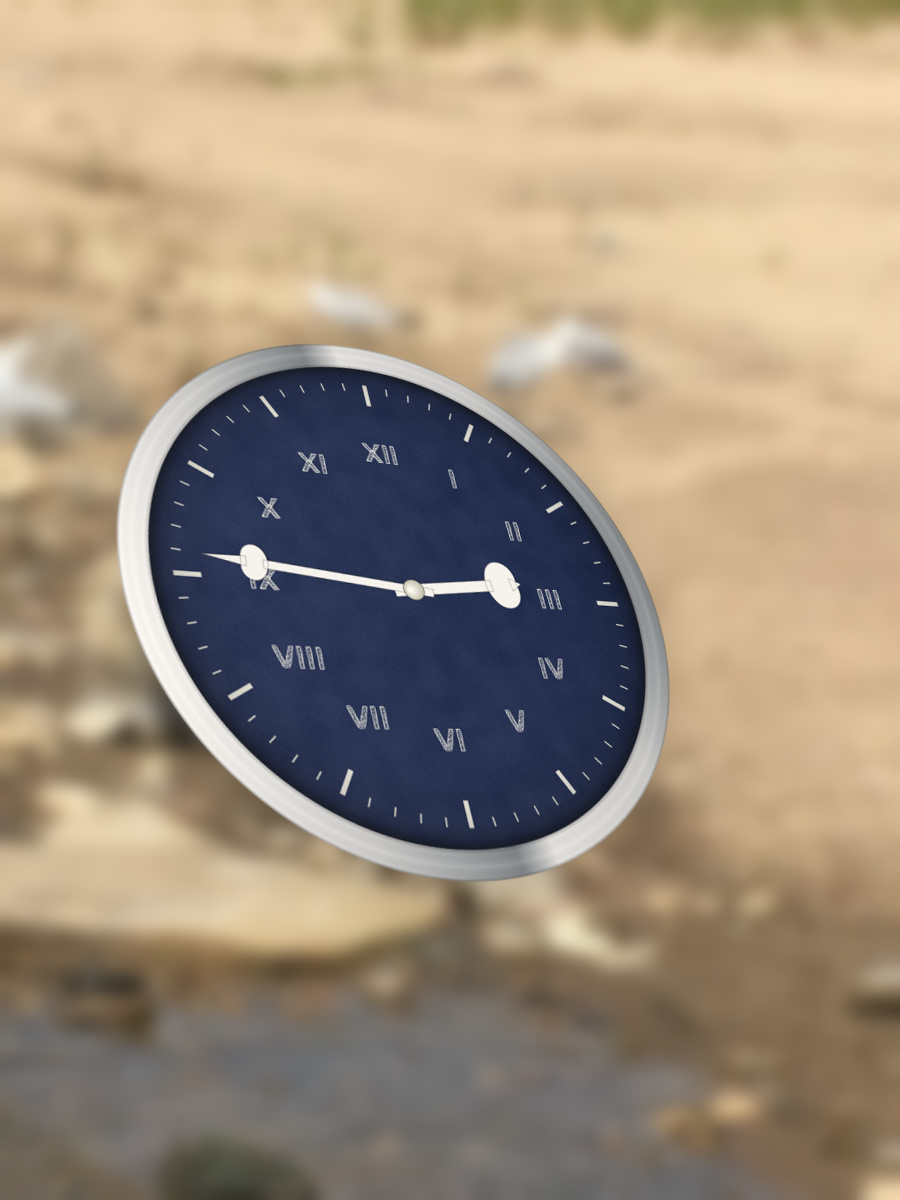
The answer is 2,46
